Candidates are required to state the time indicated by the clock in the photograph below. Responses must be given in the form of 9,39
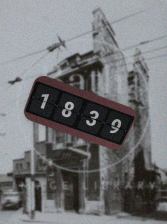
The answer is 18,39
